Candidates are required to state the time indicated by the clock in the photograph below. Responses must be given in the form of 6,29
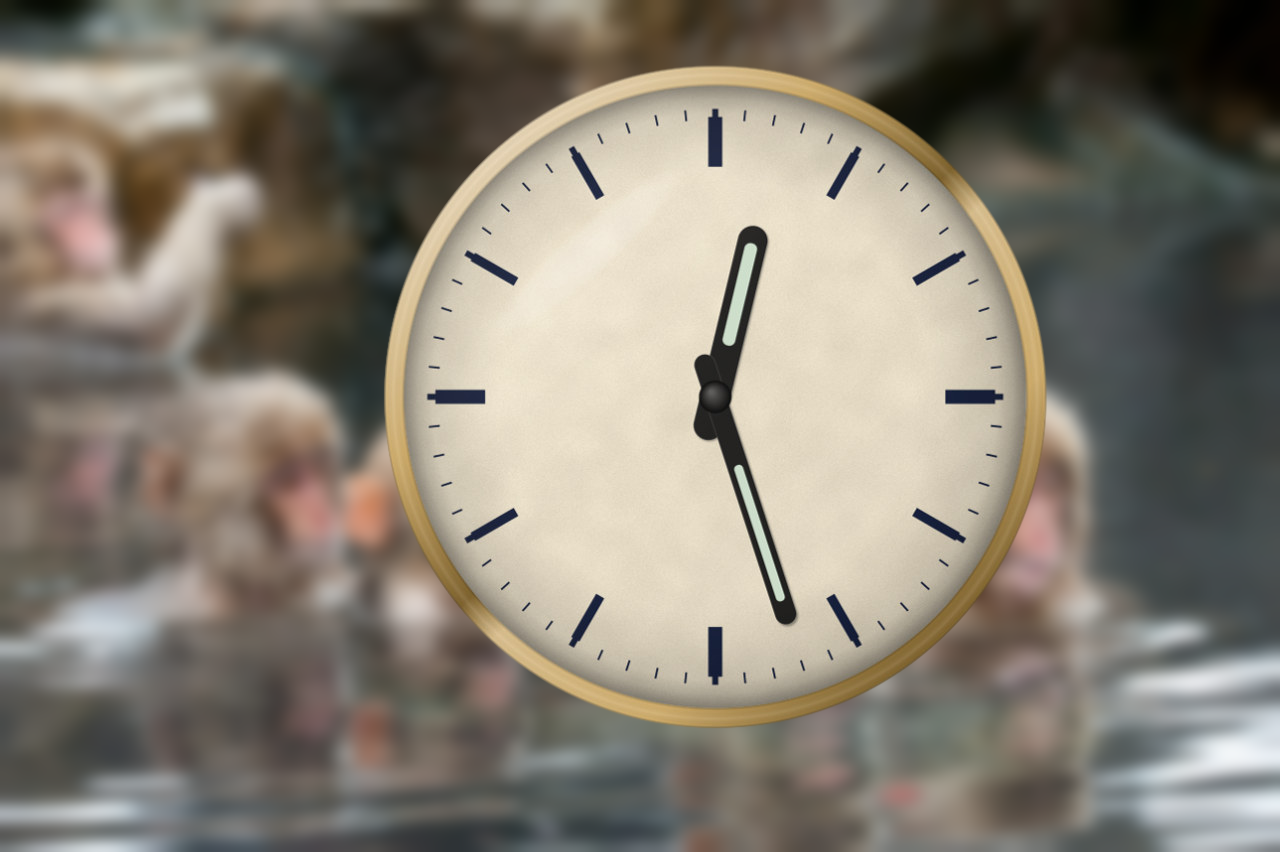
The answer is 12,27
